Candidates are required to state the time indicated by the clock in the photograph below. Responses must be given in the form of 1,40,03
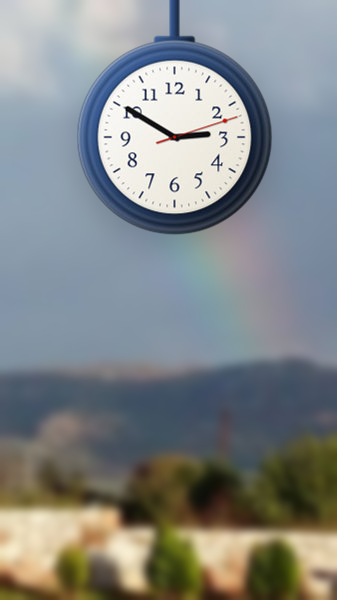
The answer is 2,50,12
